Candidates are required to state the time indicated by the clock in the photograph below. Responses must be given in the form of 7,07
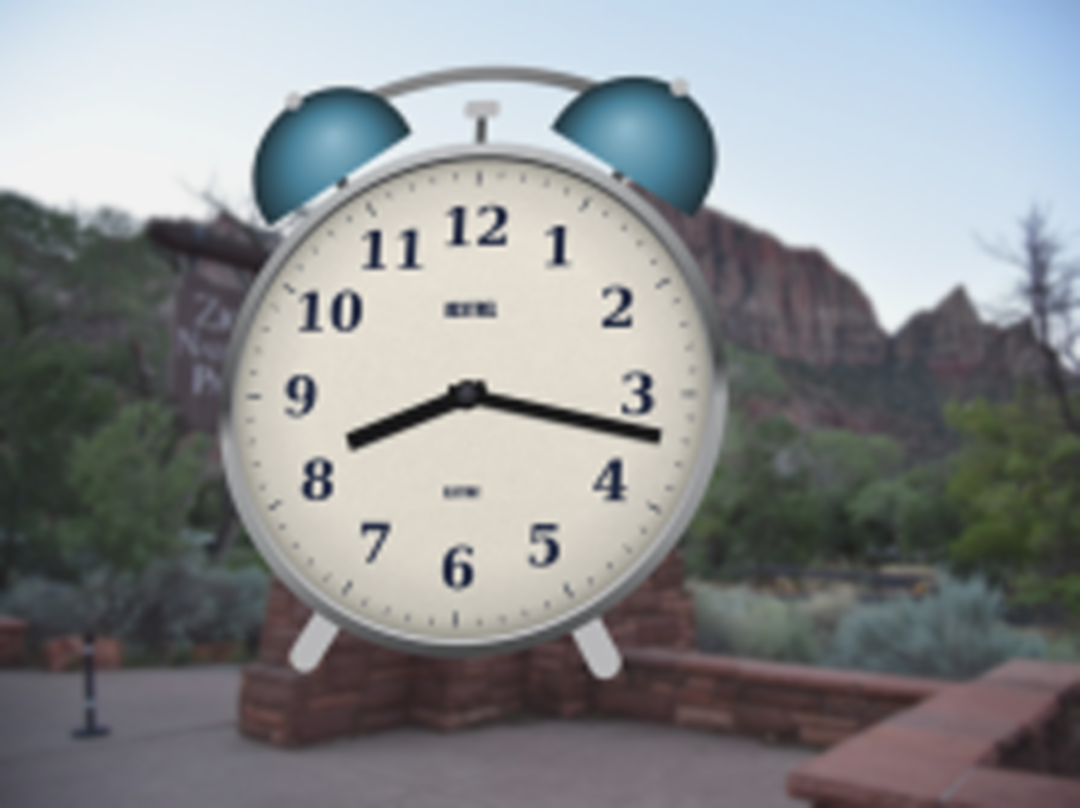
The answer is 8,17
